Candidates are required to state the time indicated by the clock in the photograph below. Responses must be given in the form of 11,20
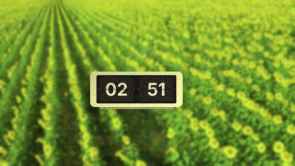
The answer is 2,51
